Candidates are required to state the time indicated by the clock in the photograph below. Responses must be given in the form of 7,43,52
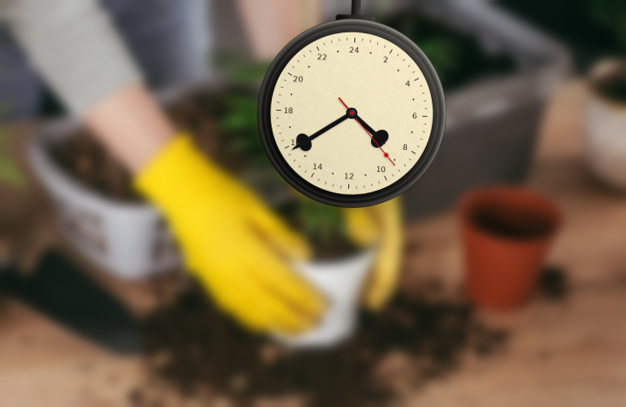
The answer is 8,39,23
